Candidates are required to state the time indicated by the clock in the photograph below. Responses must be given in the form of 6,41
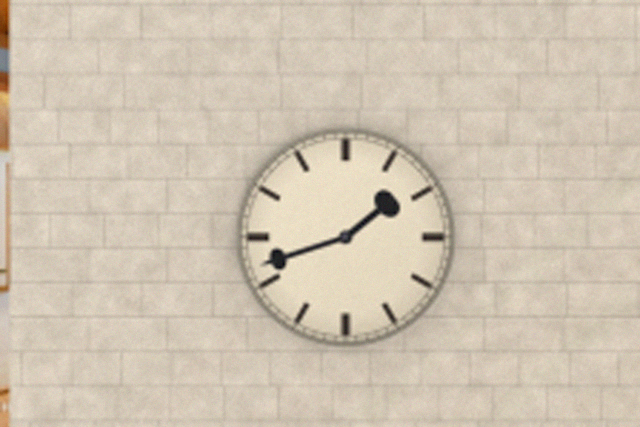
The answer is 1,42
